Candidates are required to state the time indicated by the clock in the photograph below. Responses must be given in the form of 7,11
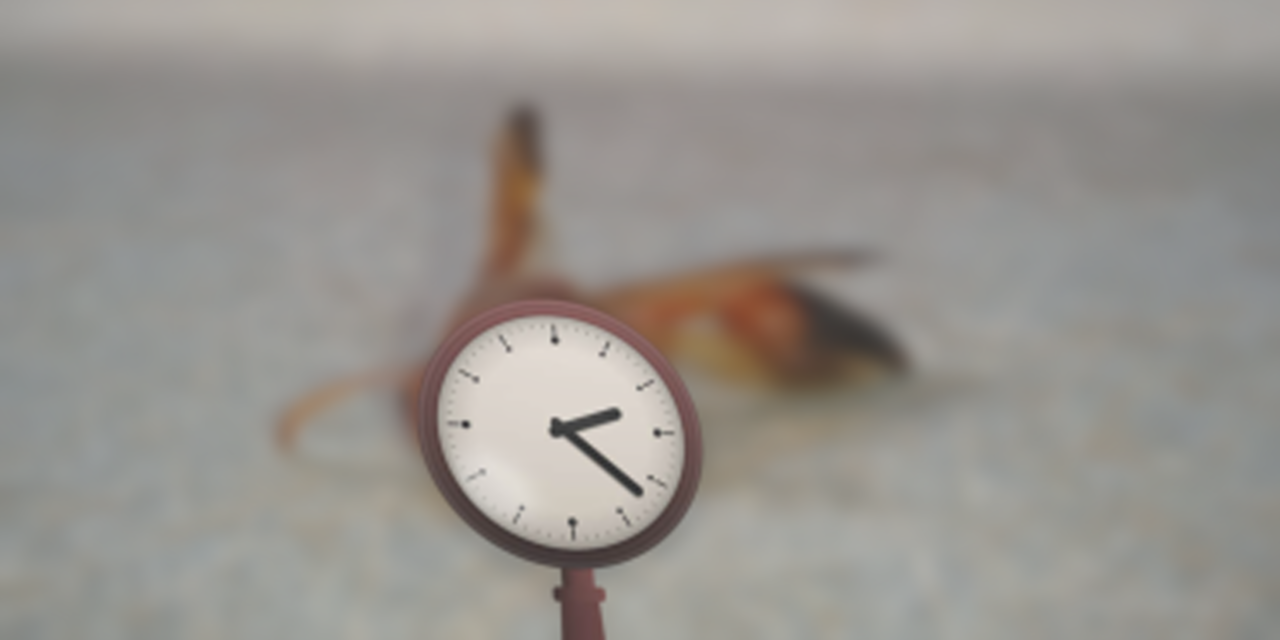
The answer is 2,22
